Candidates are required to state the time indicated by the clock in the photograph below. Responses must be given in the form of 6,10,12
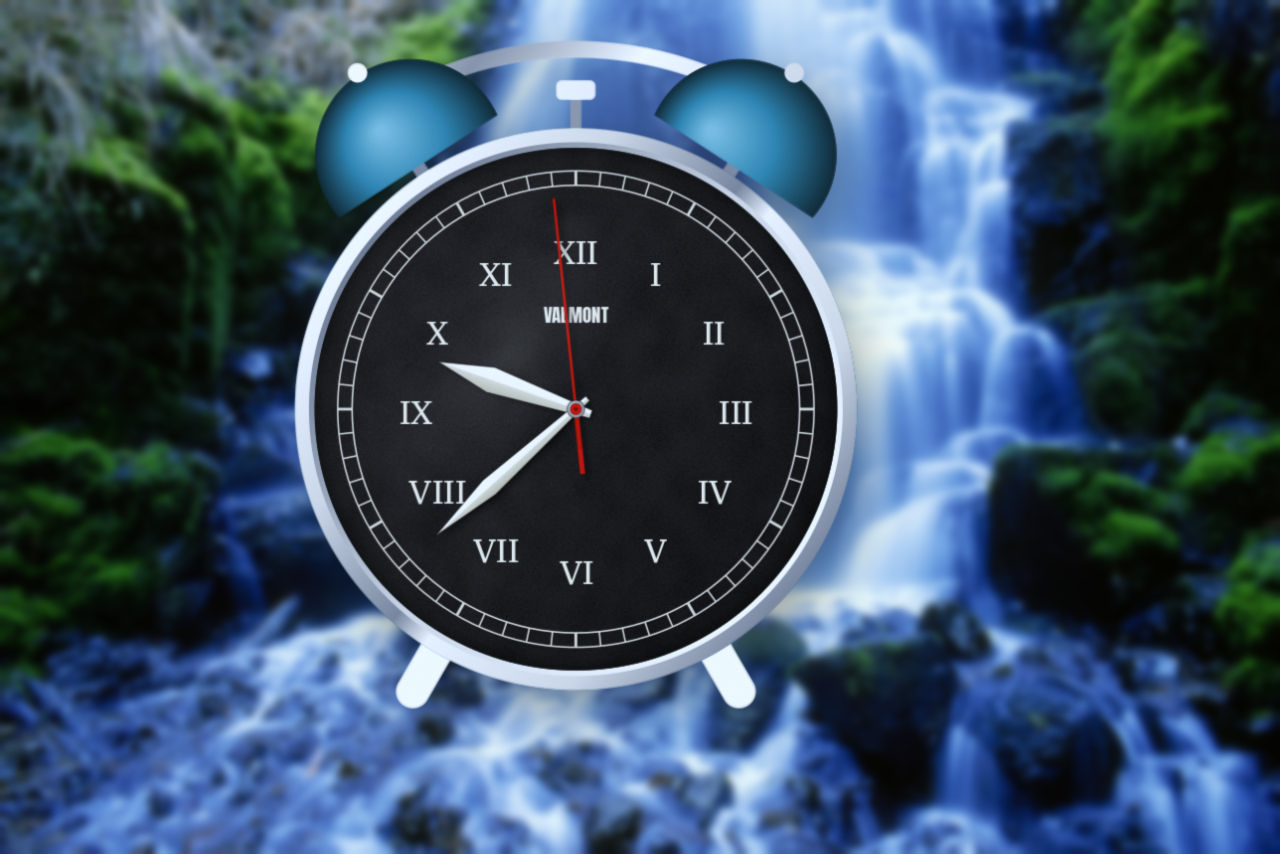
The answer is 9,37,59
